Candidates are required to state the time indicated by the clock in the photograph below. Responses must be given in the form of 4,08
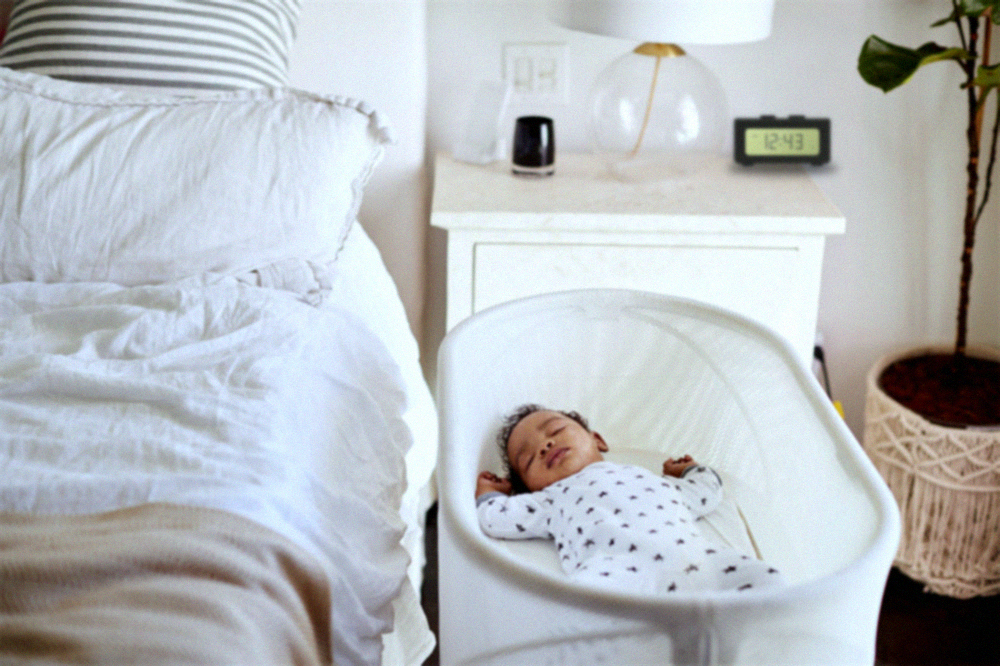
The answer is 12,43
